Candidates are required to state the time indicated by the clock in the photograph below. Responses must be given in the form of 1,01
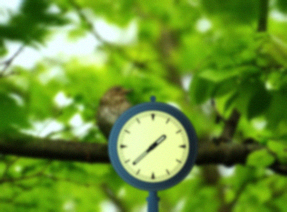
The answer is 1,38
